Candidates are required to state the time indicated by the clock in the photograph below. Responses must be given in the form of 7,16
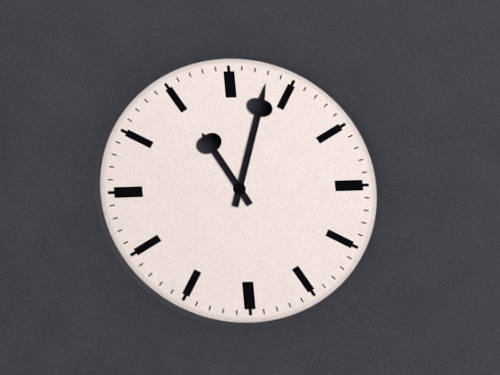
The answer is 11,03
